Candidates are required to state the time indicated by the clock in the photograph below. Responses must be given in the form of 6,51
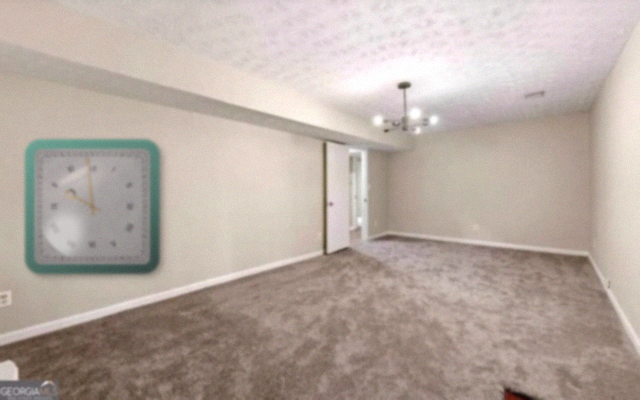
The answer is 9,59
